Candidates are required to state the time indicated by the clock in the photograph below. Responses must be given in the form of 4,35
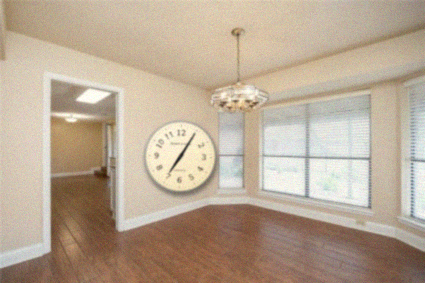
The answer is 7,05
